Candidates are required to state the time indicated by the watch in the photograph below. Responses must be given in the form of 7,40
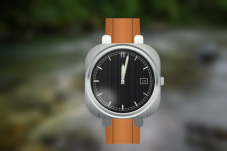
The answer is 12,02
